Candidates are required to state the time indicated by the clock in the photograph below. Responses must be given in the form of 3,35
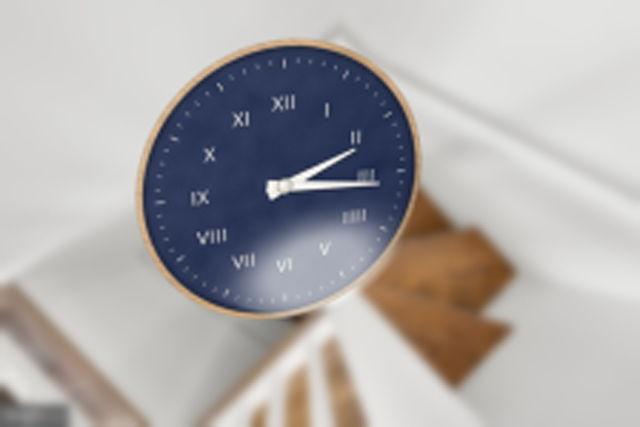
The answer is 2,16
